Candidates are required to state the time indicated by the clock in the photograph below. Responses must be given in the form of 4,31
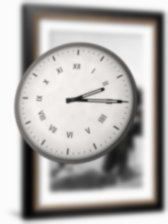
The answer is 2,15
